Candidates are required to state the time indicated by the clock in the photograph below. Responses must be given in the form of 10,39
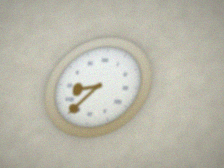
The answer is 8,36
